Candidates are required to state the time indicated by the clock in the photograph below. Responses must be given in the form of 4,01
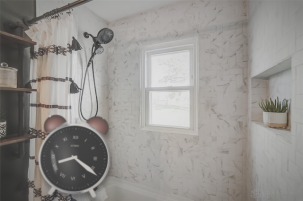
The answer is 8,21
